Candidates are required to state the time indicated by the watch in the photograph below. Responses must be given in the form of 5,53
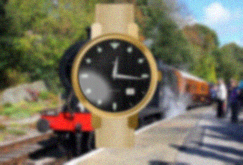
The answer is 12,16
